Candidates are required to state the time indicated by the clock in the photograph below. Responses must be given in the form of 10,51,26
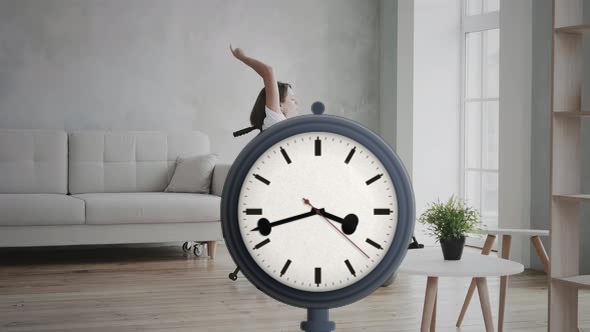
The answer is 3,42,22
